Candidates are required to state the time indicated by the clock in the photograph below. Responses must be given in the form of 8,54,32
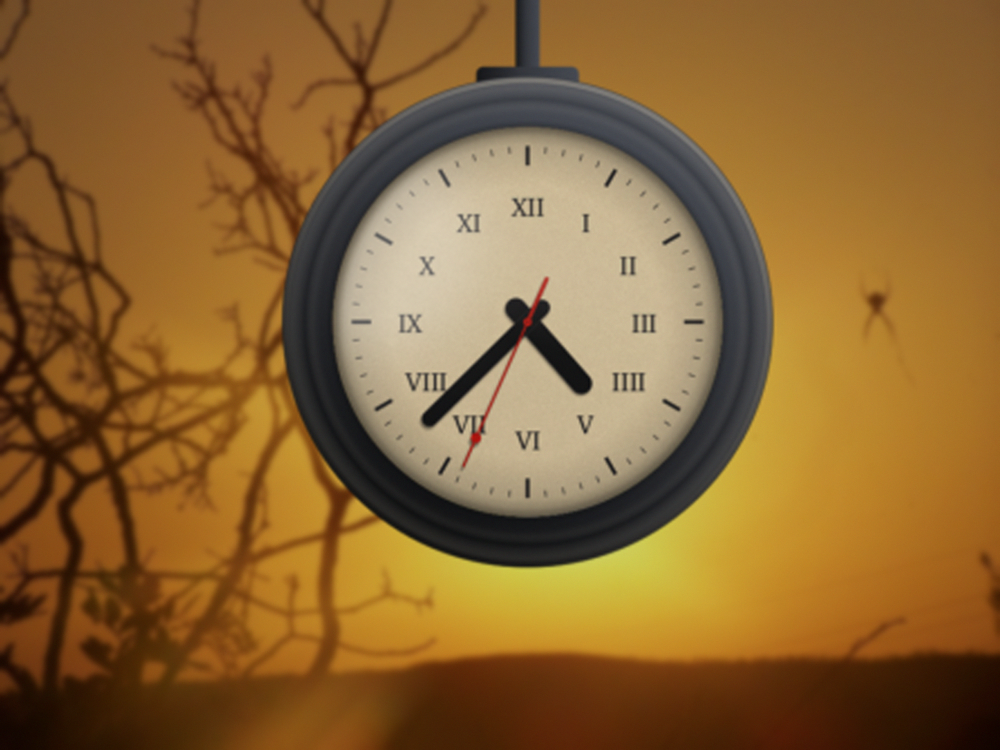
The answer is 4,37,34
